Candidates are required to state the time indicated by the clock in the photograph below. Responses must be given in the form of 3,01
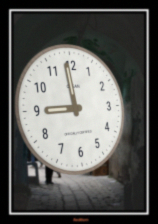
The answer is 8,59
